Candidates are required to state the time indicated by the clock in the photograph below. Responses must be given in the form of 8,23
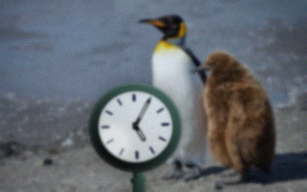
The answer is 5,05
